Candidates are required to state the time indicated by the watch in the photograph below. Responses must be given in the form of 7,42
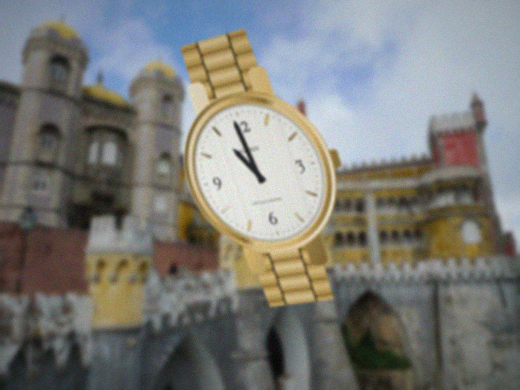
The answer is 10,59
